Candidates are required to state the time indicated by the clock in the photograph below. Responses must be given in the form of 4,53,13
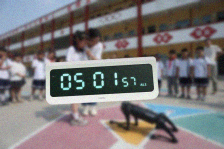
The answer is 5,01,57
